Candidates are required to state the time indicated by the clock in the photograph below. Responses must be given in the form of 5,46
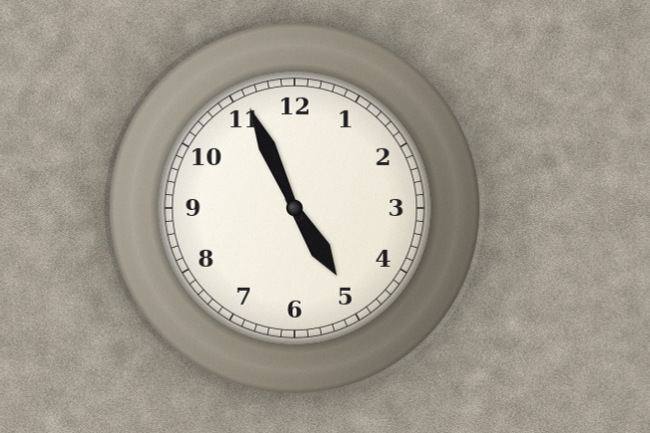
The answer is 4,56
